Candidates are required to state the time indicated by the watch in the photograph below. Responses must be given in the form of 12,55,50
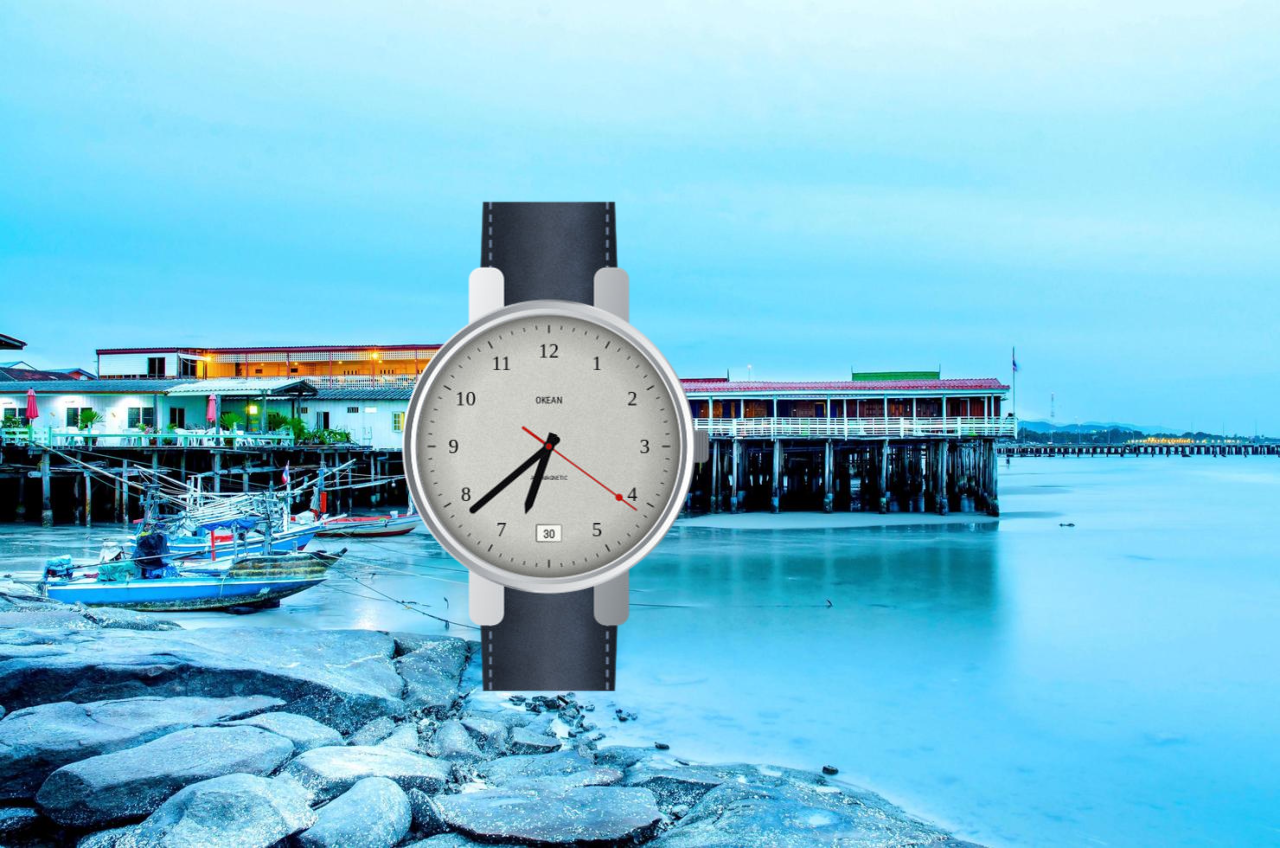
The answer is 6,38,21
